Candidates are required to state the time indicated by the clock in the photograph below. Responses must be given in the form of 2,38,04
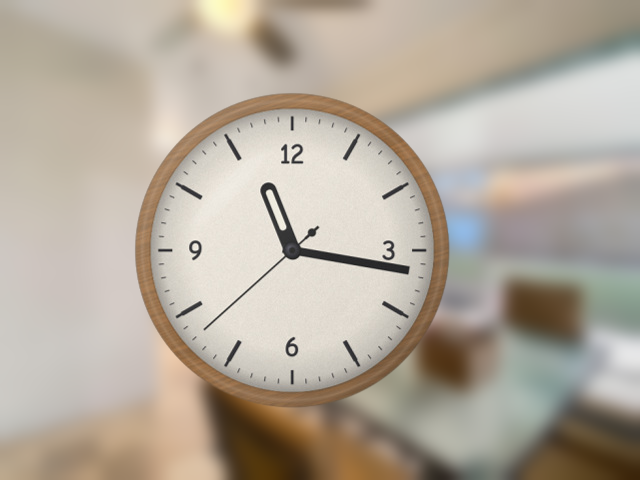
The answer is 11,16,38
